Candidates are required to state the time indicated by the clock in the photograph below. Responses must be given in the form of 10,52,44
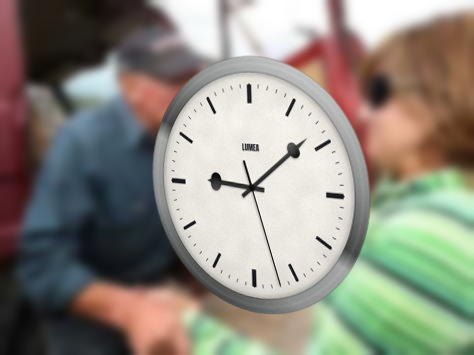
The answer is 9,08,27
